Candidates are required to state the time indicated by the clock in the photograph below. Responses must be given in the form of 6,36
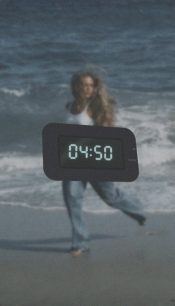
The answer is 4,50
